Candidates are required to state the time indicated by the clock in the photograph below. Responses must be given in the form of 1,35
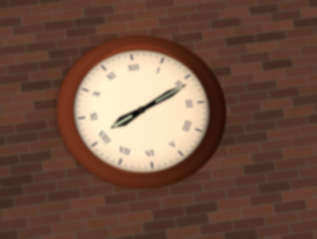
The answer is 8,11
